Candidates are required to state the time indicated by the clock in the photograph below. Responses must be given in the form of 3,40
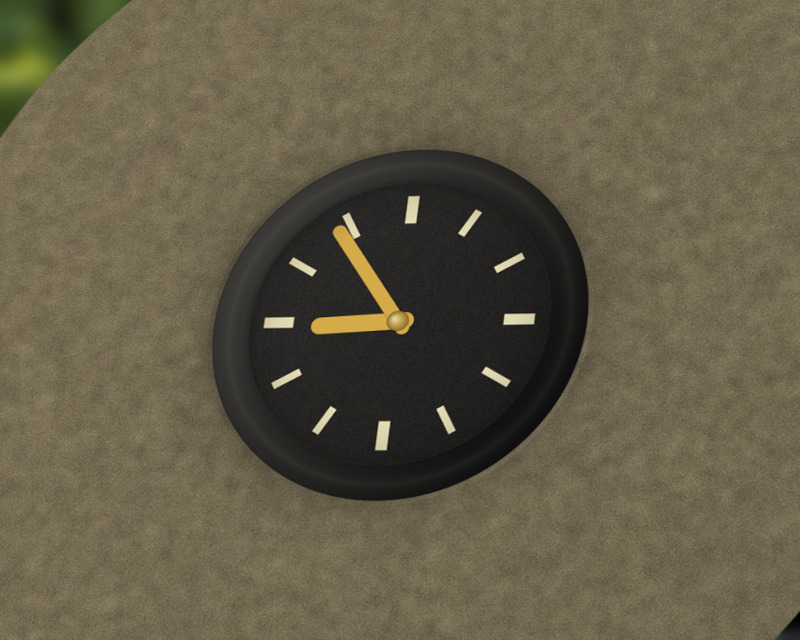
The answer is 8,54
